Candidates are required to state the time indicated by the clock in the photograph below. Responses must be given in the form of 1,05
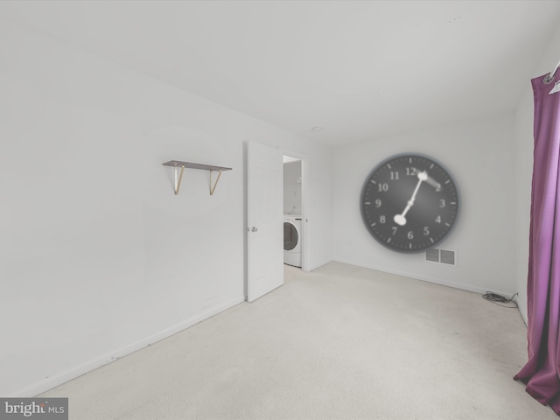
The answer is 7,04
